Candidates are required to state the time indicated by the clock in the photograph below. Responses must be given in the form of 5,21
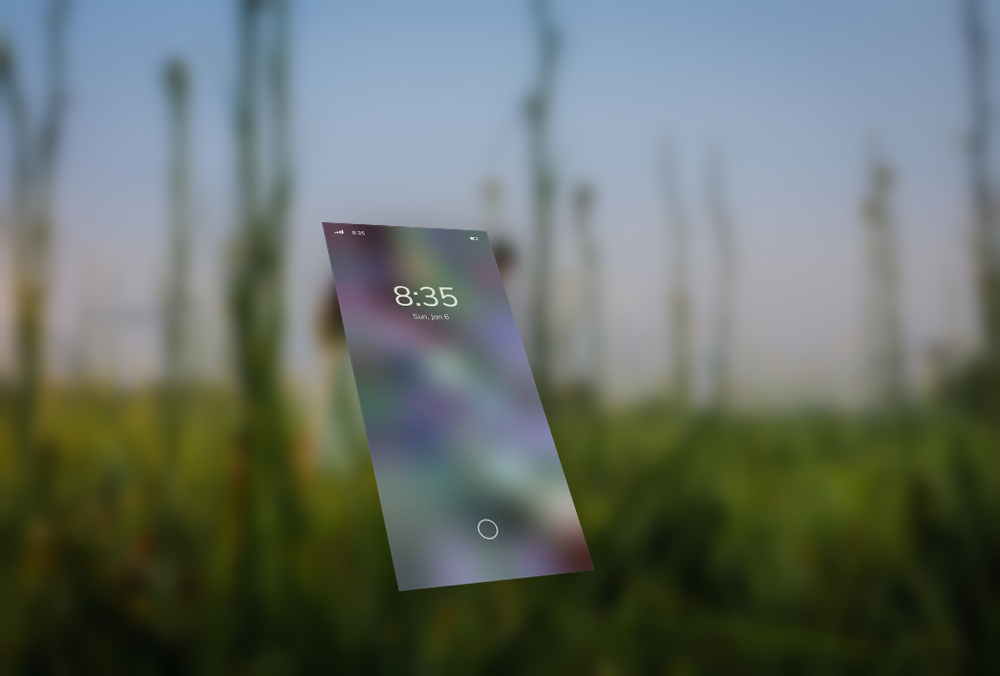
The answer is 8,35
